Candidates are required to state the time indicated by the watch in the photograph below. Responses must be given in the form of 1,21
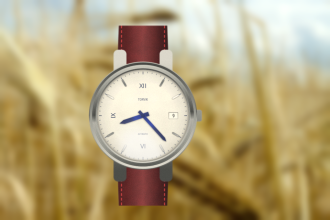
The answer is 8,23
